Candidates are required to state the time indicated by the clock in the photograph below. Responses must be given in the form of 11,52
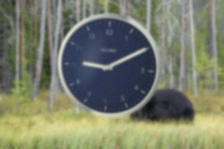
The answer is 9,10
